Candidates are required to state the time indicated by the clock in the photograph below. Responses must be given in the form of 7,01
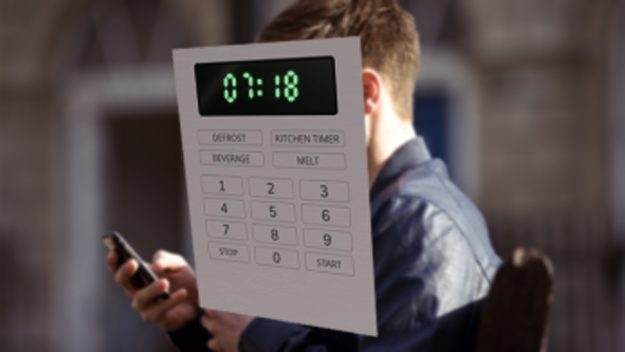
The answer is 7,18
